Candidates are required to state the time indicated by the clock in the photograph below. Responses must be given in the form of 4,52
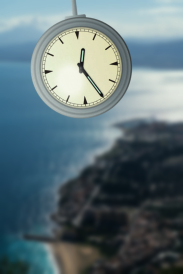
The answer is 12,25
